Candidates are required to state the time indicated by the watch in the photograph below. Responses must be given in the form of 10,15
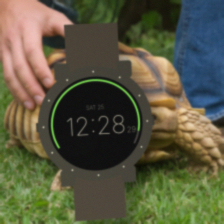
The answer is 12,28
